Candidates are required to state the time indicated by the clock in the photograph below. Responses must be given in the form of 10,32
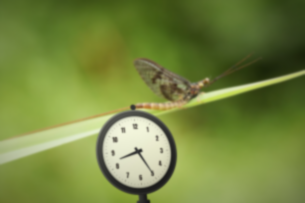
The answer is 8,25
